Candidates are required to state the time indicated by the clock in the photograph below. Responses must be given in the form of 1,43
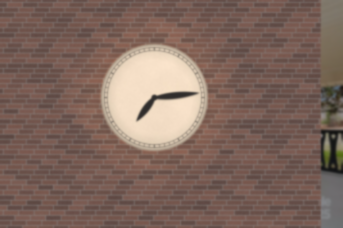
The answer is 7,14
